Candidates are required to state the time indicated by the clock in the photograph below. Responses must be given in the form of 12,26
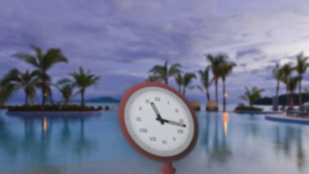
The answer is 11,17
